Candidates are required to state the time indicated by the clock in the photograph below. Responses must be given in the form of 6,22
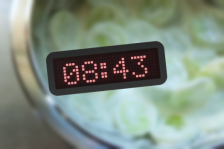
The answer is 8,43
